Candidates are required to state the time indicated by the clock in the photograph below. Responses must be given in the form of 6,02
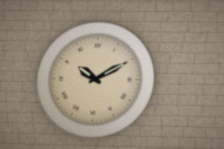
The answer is 10,10
